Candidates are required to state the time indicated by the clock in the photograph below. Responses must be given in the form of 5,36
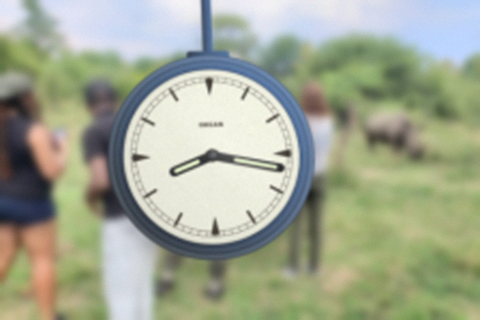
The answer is 8,17
